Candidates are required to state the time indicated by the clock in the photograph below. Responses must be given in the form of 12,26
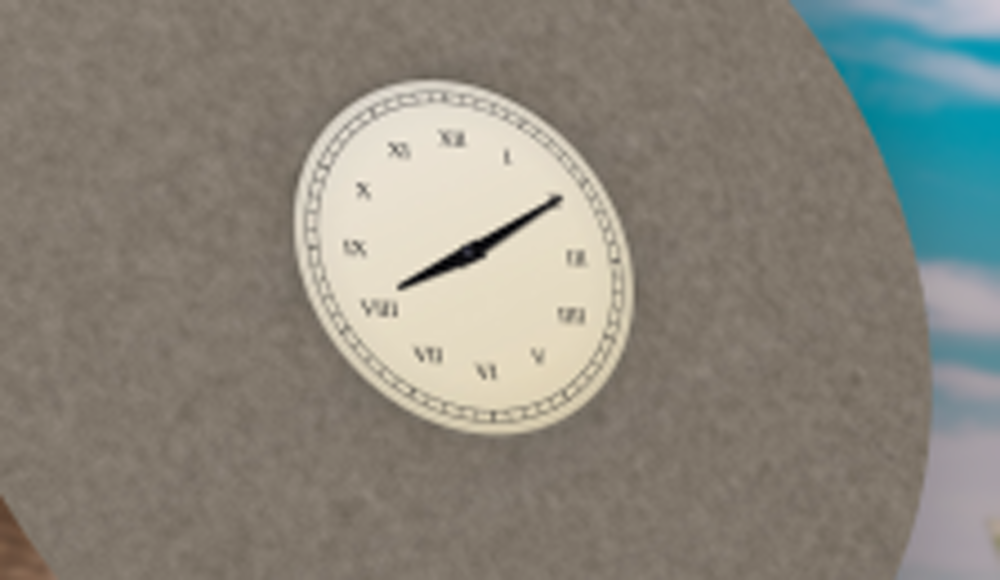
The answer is 8,10
